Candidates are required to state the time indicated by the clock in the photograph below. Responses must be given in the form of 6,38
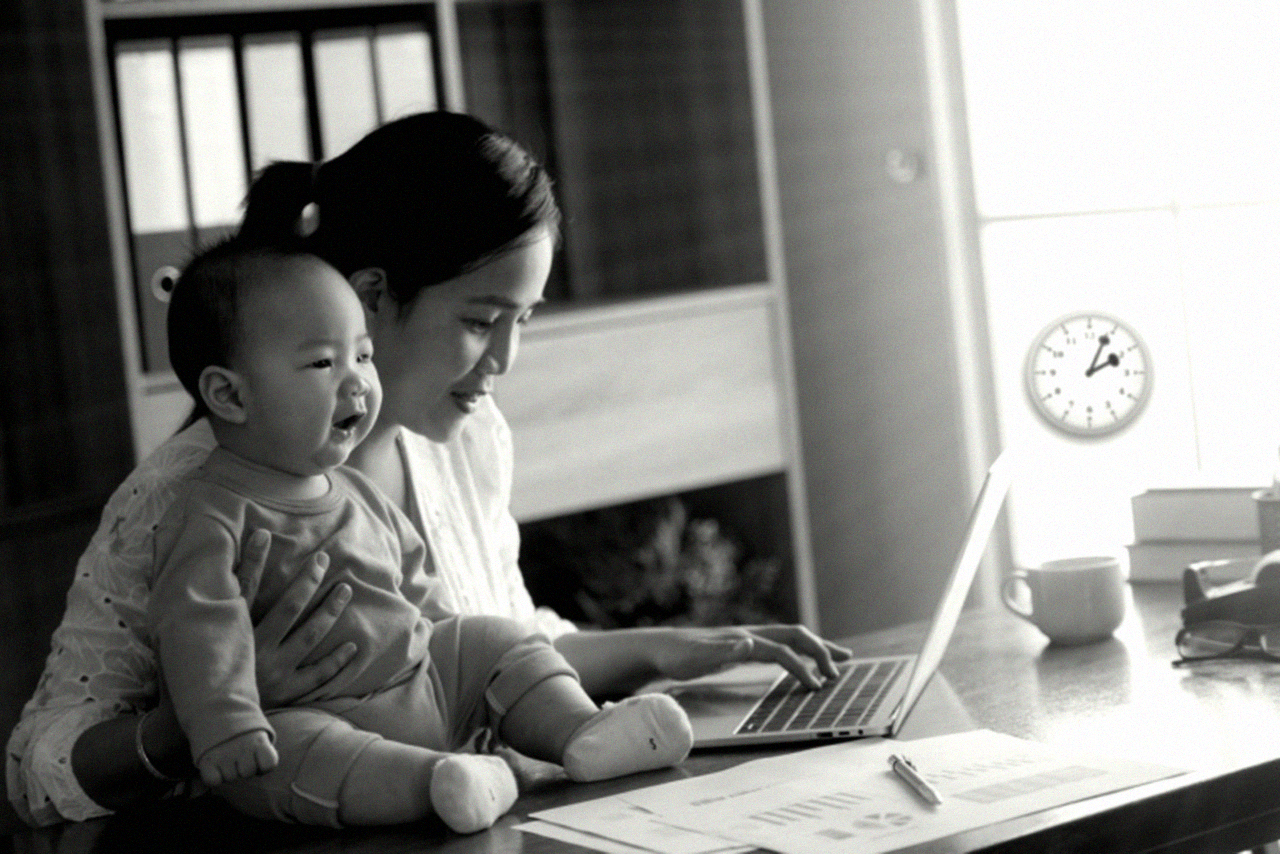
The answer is 2,04
